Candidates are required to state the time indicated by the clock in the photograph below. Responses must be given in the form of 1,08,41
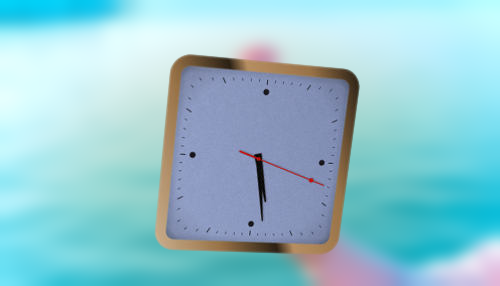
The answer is 5,28,18
